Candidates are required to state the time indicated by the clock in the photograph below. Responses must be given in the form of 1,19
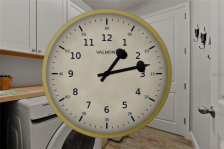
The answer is 1,13
